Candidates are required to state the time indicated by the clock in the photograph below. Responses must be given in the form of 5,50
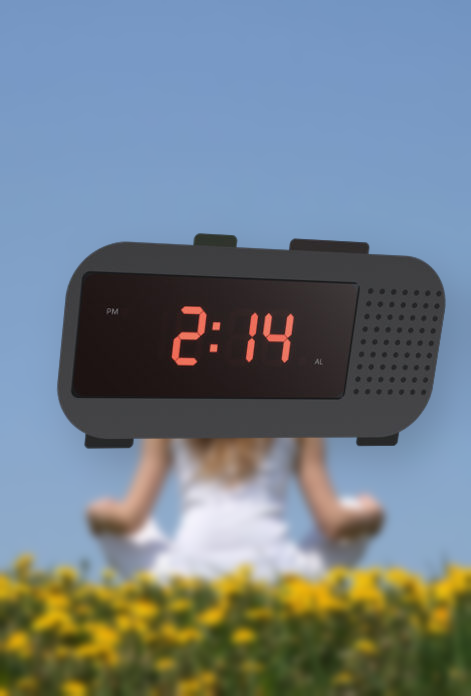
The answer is 2,14
